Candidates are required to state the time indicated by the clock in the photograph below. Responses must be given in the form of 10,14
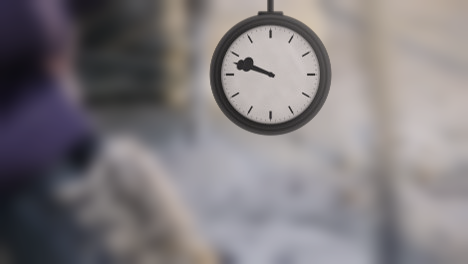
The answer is 9,48
